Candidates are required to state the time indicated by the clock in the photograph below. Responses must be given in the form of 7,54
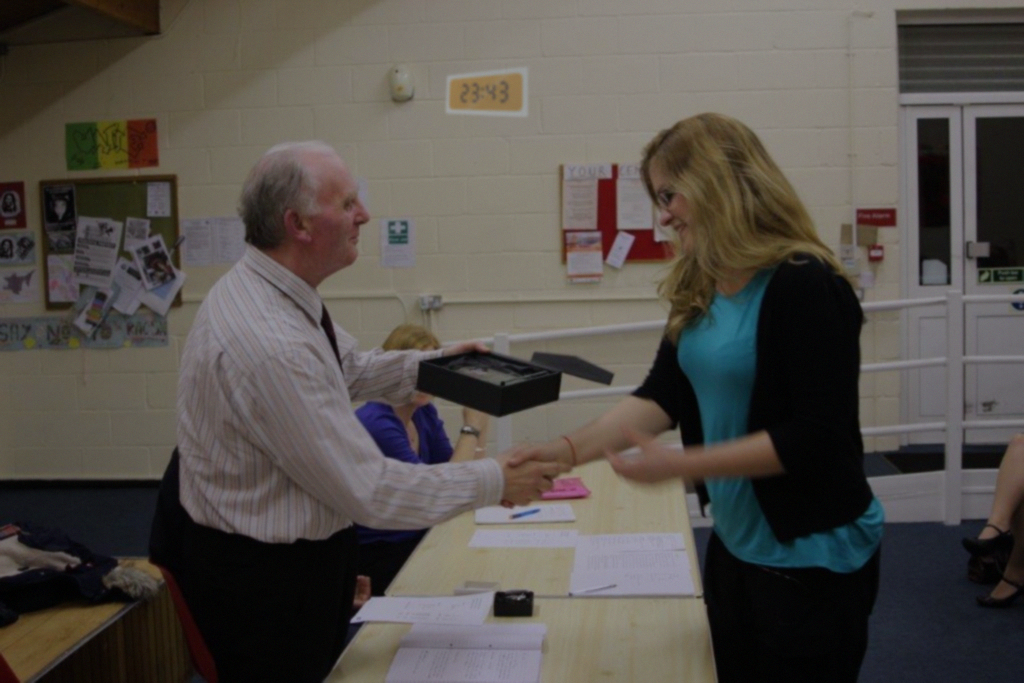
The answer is 23,43
